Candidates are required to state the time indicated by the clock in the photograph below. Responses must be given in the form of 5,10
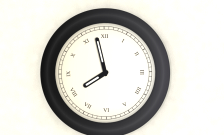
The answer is 7,58
